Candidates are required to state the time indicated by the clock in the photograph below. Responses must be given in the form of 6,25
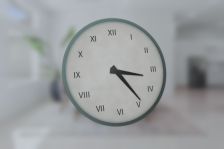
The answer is 3,24
